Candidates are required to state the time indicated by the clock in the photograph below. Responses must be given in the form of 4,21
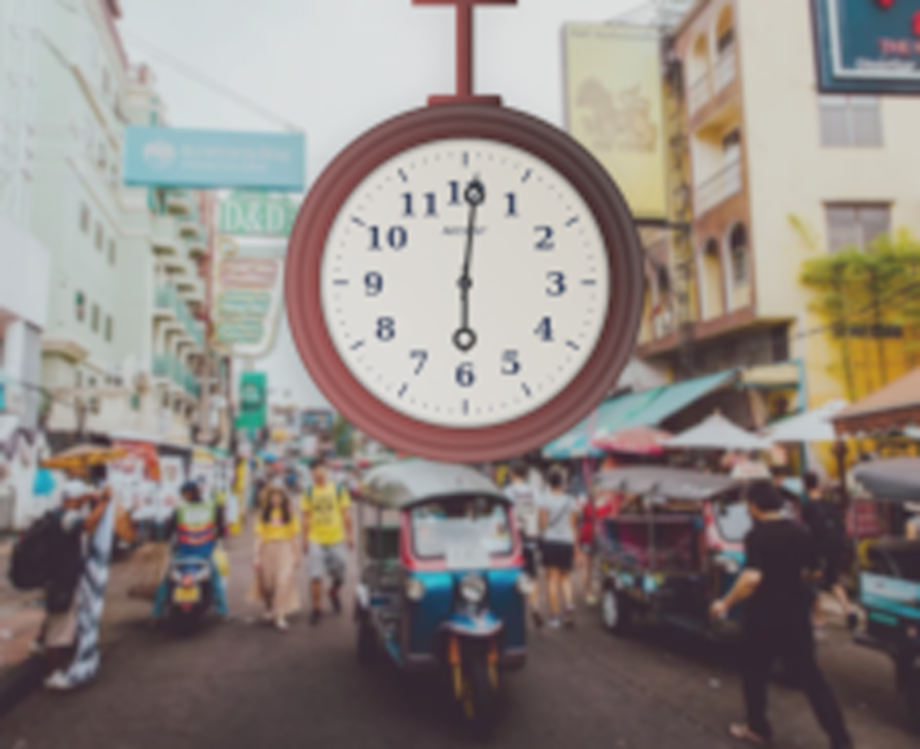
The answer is 6,01
